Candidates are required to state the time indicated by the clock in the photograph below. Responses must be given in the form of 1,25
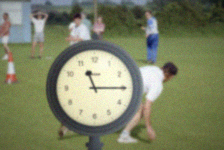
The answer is 11,15
